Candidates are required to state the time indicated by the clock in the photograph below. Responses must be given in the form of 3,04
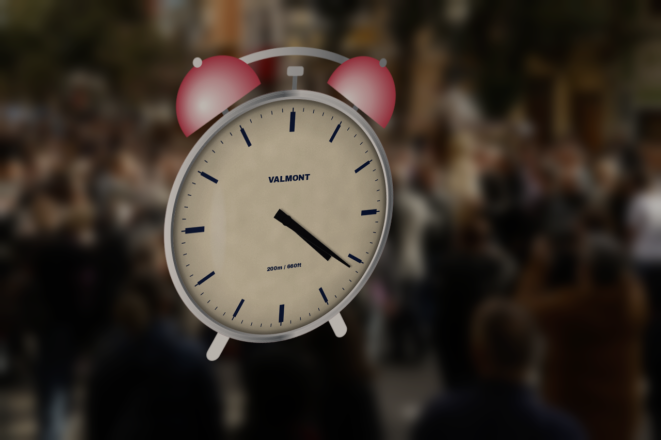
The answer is 4,21
